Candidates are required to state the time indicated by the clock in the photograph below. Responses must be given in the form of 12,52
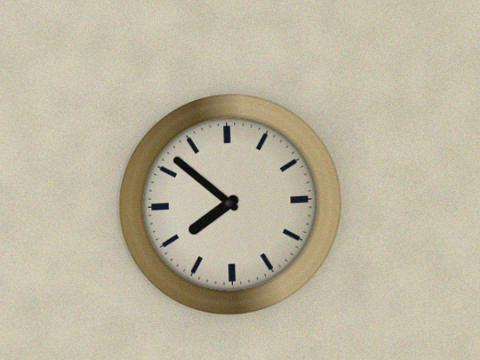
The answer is 7,52
